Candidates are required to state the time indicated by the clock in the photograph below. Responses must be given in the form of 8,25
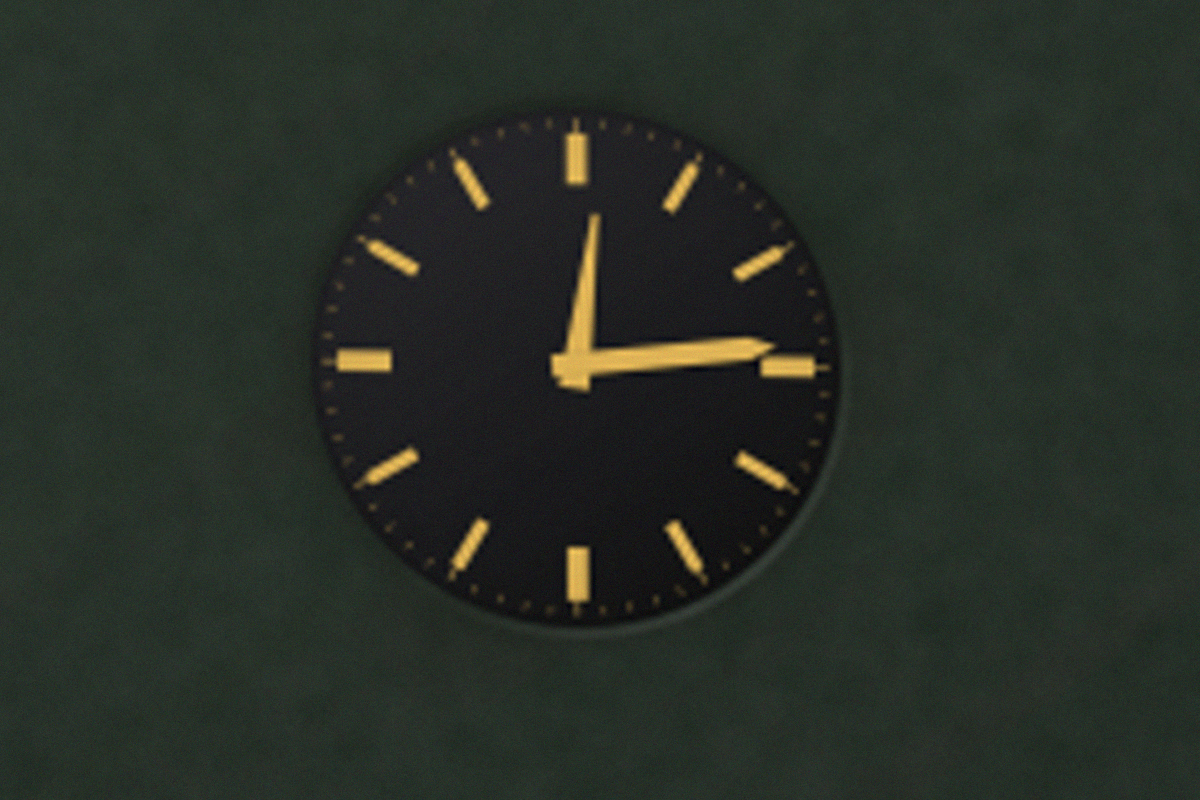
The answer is 12,14
